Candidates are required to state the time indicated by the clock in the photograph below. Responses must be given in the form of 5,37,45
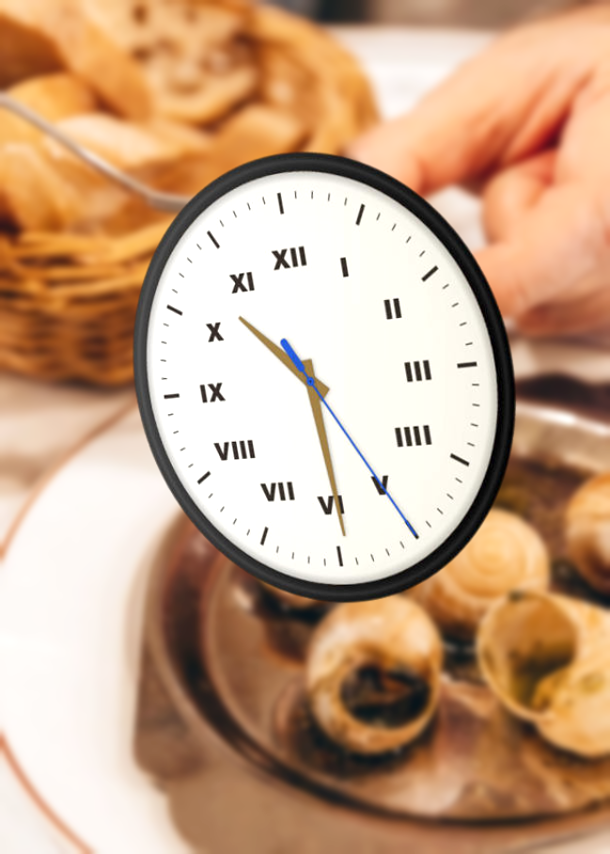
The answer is 10,29,25
